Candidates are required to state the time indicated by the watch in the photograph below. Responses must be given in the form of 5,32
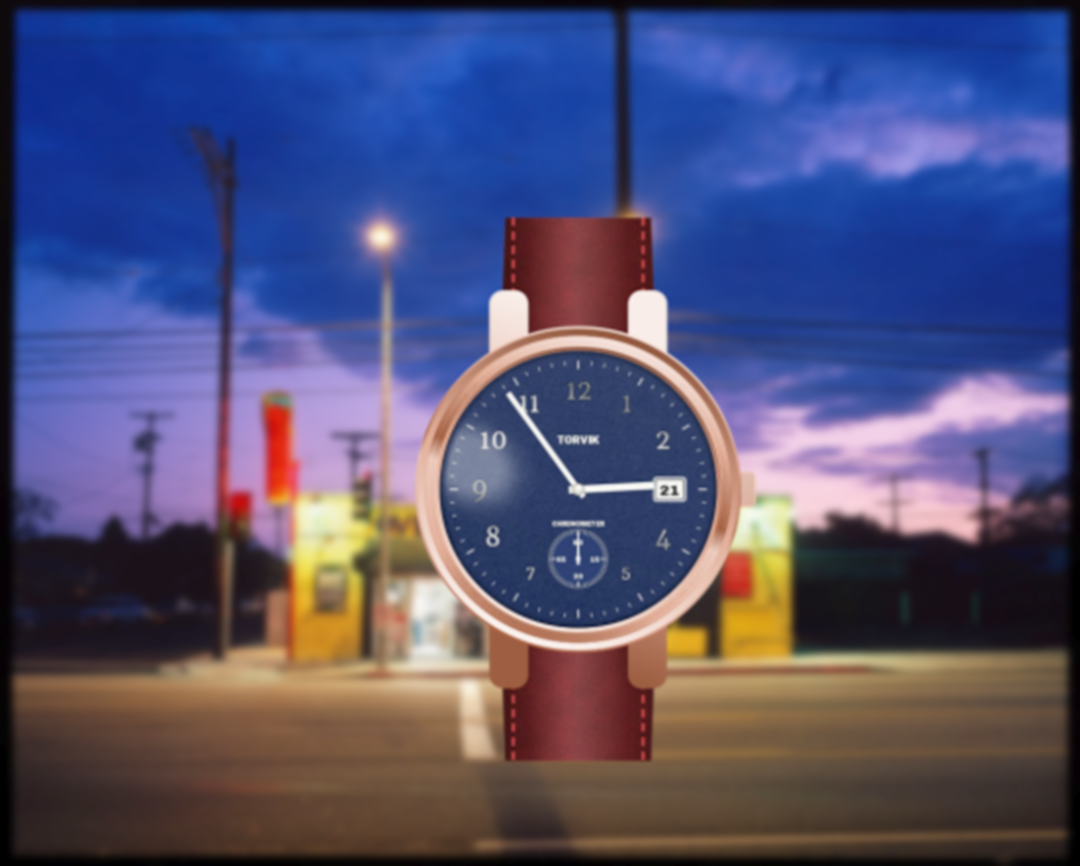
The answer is 2,54
